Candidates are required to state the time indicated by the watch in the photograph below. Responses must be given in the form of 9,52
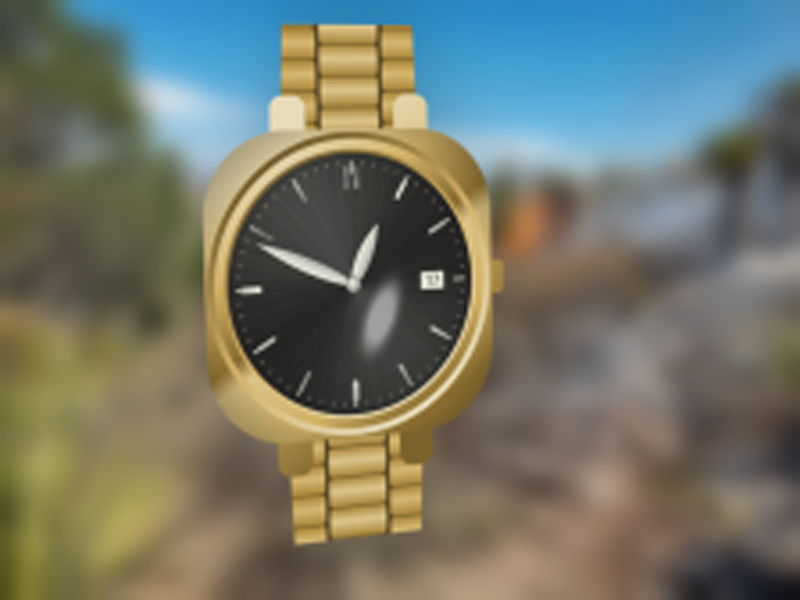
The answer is 12,49
